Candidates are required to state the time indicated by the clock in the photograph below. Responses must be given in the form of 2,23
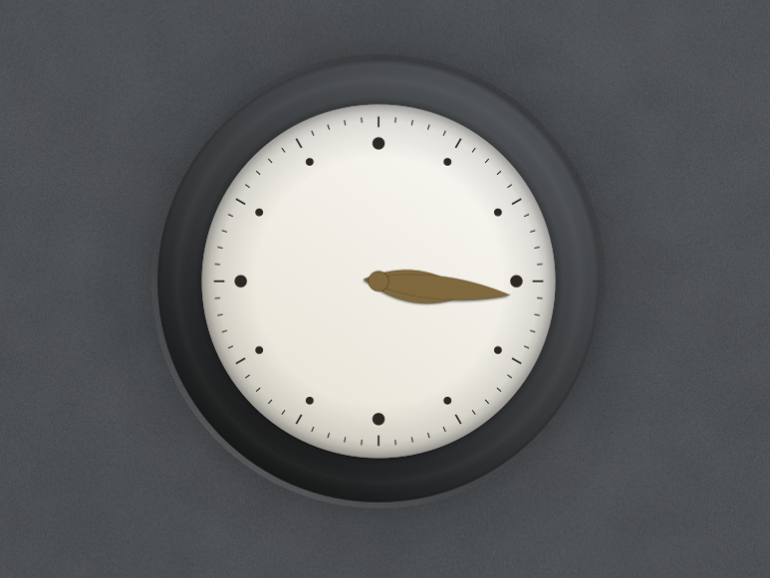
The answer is 3,16
